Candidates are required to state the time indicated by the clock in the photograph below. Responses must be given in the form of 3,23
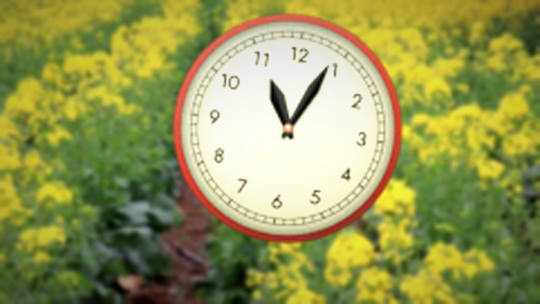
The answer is 11,04
